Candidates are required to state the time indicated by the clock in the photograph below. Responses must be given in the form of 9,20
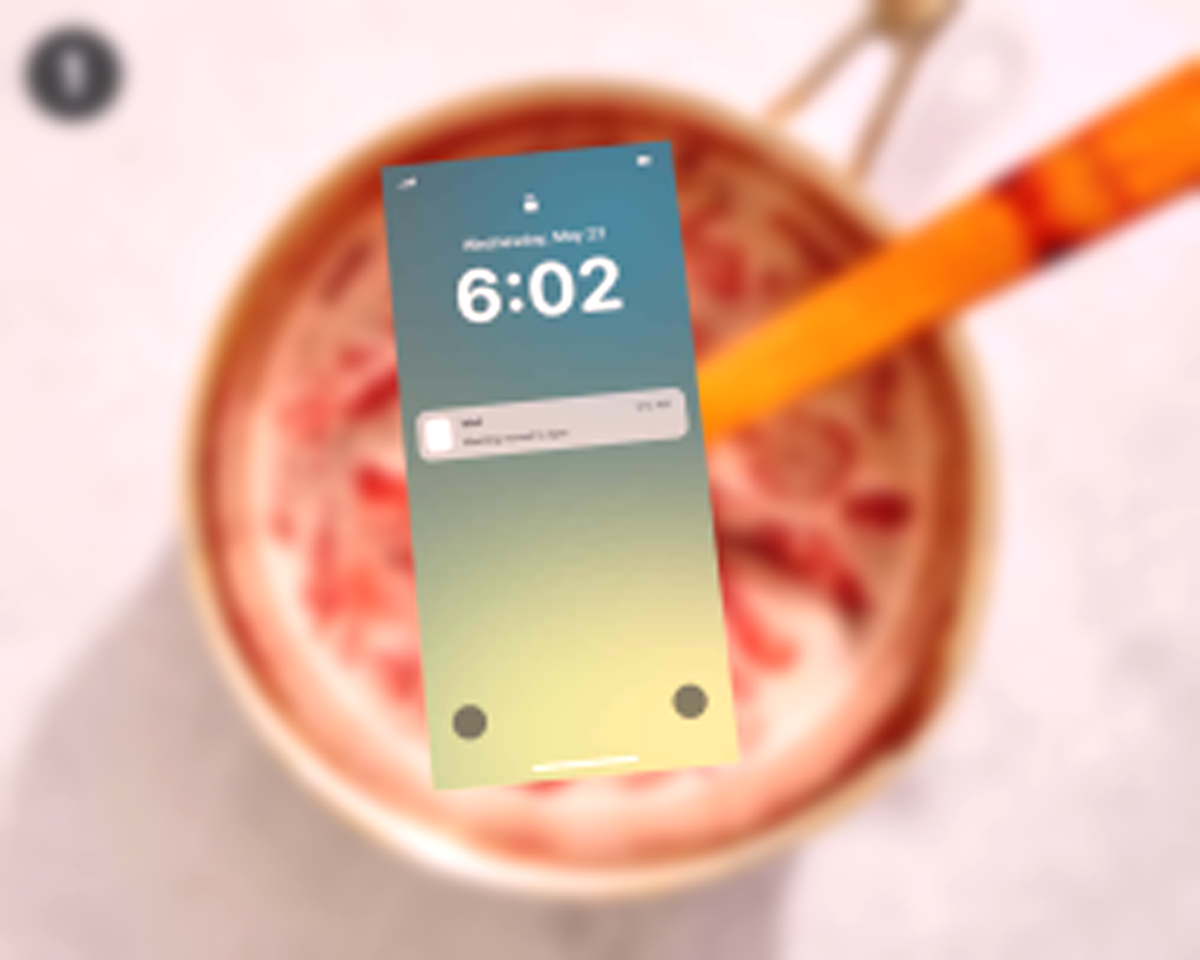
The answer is 6,02
